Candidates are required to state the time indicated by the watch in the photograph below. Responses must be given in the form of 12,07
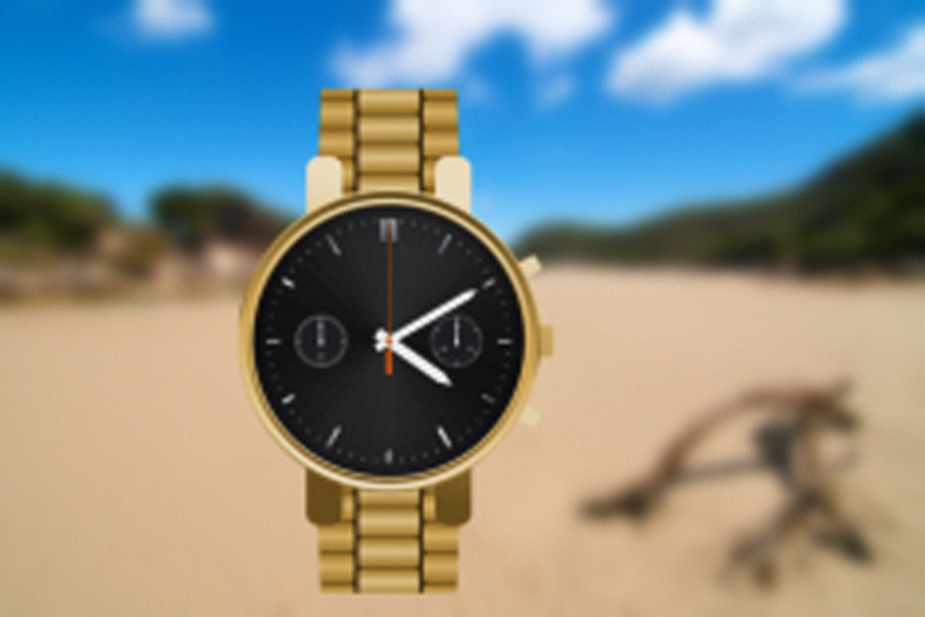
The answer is 4,10
